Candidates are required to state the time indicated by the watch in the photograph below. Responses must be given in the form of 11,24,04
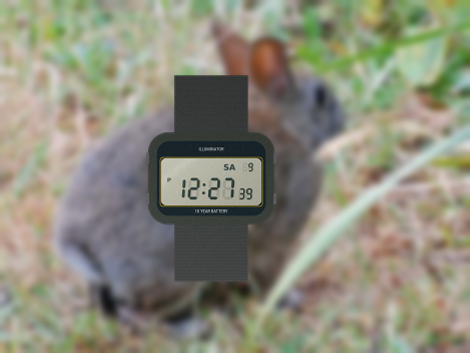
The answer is 12,27,39
